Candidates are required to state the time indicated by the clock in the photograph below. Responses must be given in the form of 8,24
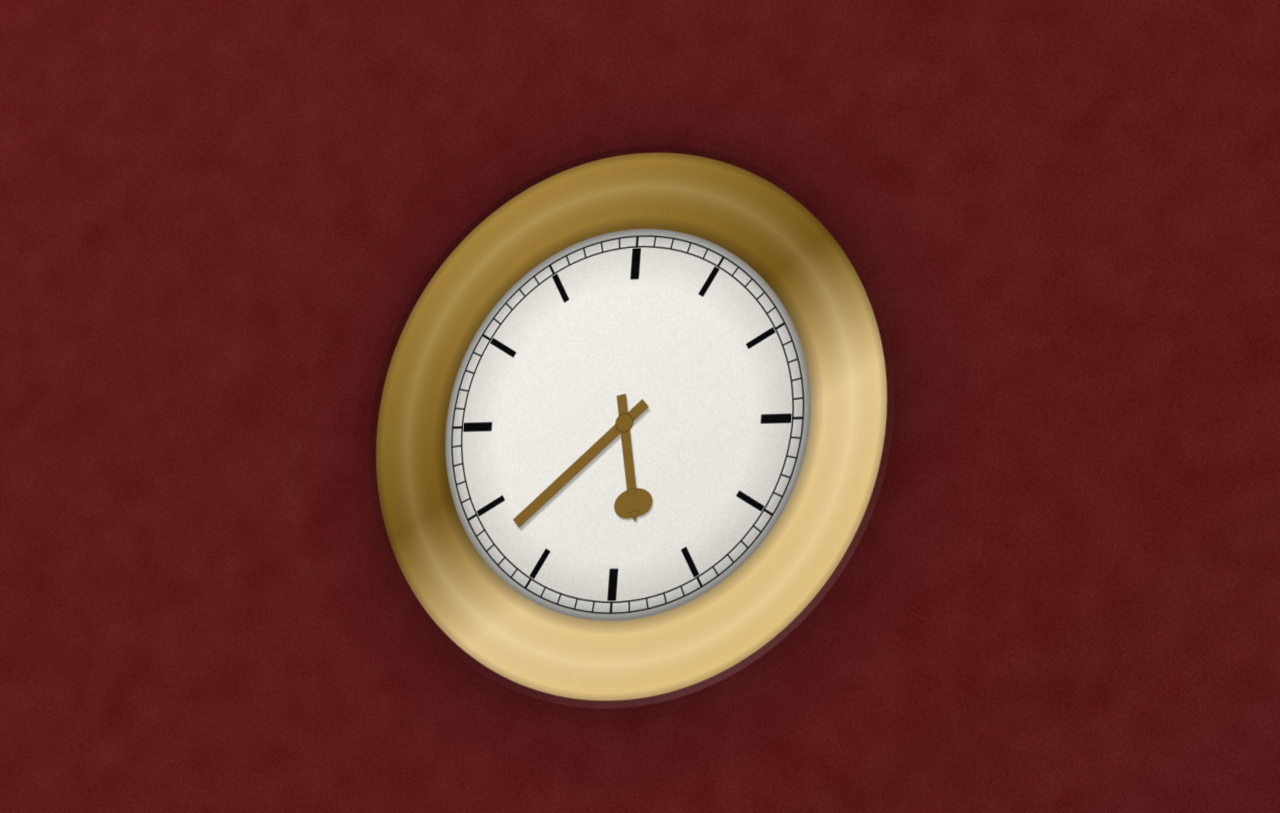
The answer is 5,38
